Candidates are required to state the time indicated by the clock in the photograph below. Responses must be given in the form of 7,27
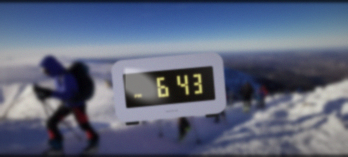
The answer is 6,43
